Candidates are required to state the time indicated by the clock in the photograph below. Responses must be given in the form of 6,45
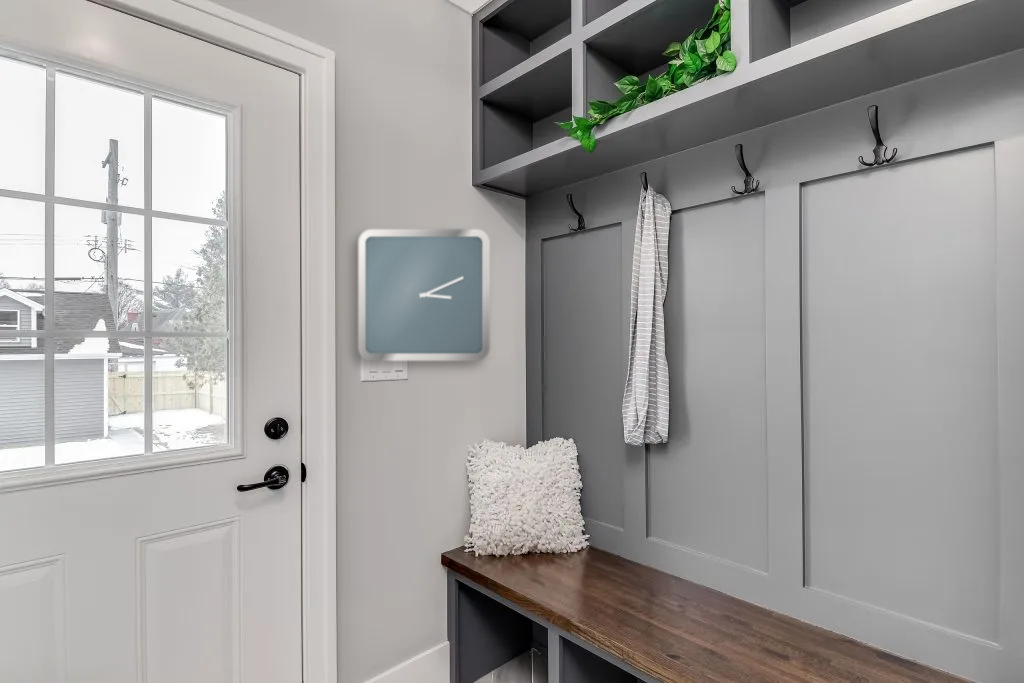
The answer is 3,11
